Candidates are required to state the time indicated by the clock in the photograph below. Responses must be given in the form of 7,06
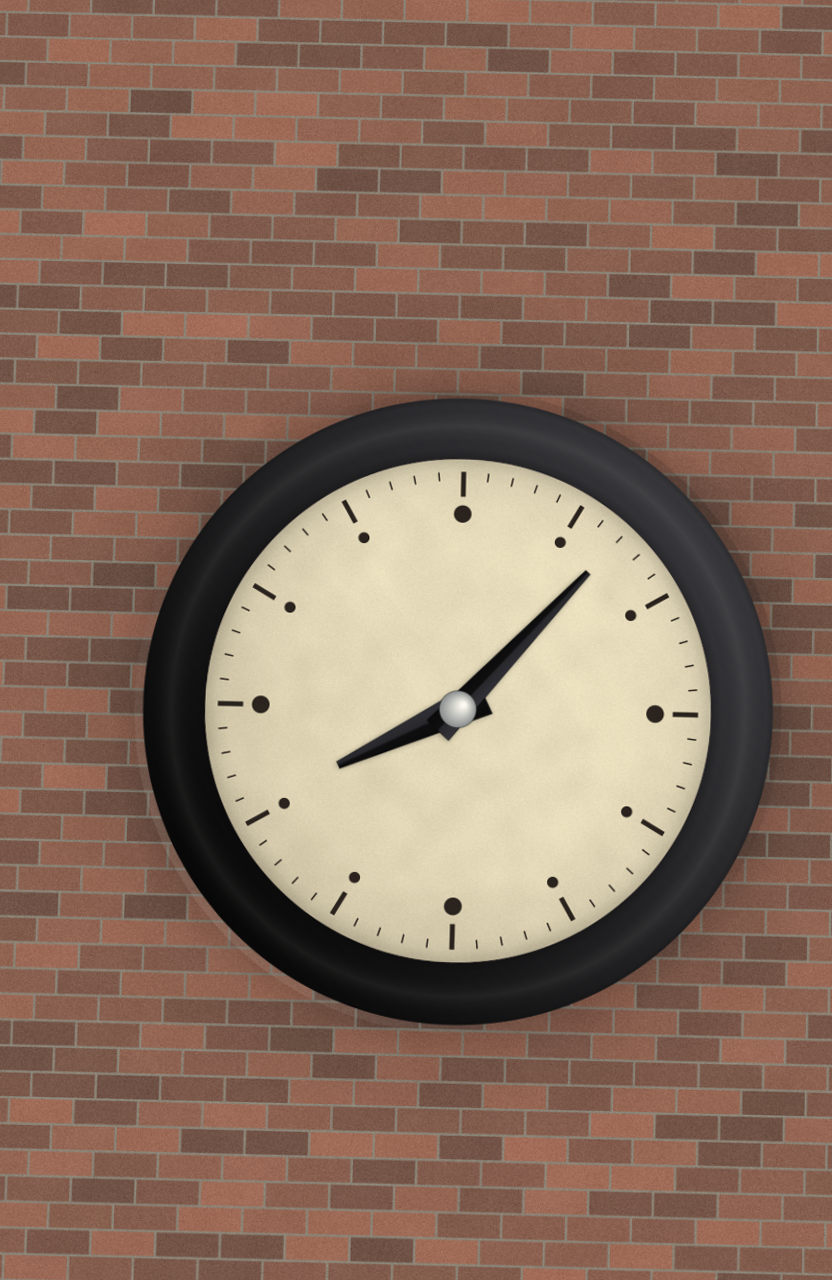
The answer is 8,07
